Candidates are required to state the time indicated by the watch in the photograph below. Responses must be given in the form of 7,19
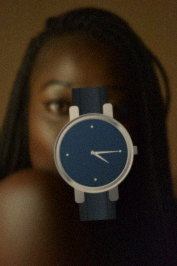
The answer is 4,15
